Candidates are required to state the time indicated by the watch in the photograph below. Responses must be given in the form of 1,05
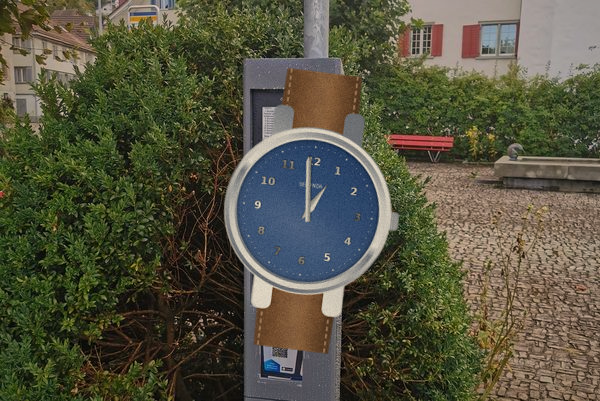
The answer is 12,59
